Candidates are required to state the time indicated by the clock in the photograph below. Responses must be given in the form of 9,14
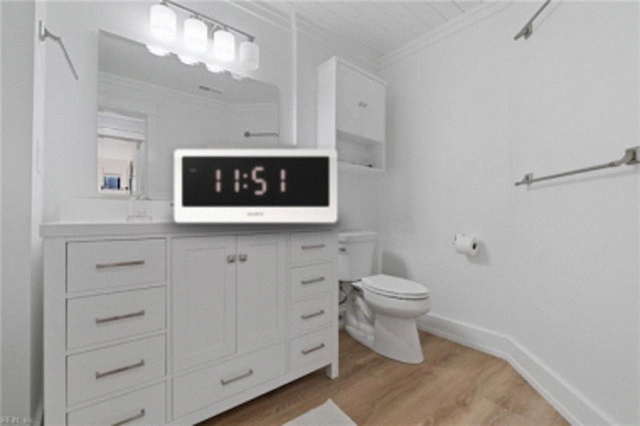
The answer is 11,51
